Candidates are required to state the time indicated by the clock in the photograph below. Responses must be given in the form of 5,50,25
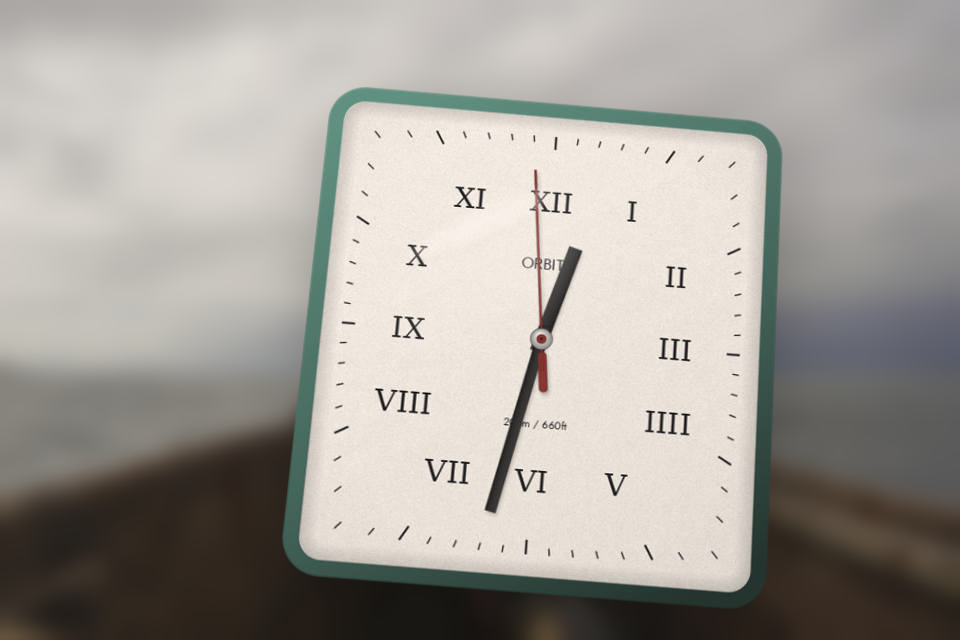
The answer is 12,31,59
